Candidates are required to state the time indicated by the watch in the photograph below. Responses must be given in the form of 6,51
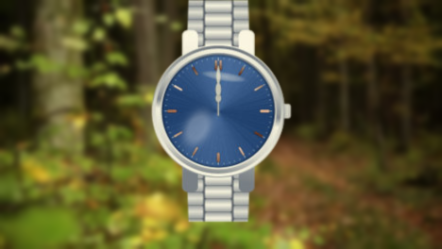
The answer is 12,00
